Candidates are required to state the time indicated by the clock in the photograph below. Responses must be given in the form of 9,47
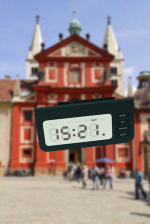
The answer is 15,21
